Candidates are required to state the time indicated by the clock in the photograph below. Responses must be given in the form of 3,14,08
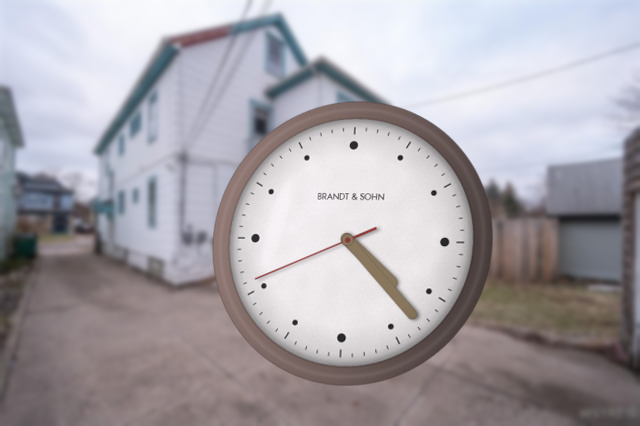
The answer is 4,22,41
